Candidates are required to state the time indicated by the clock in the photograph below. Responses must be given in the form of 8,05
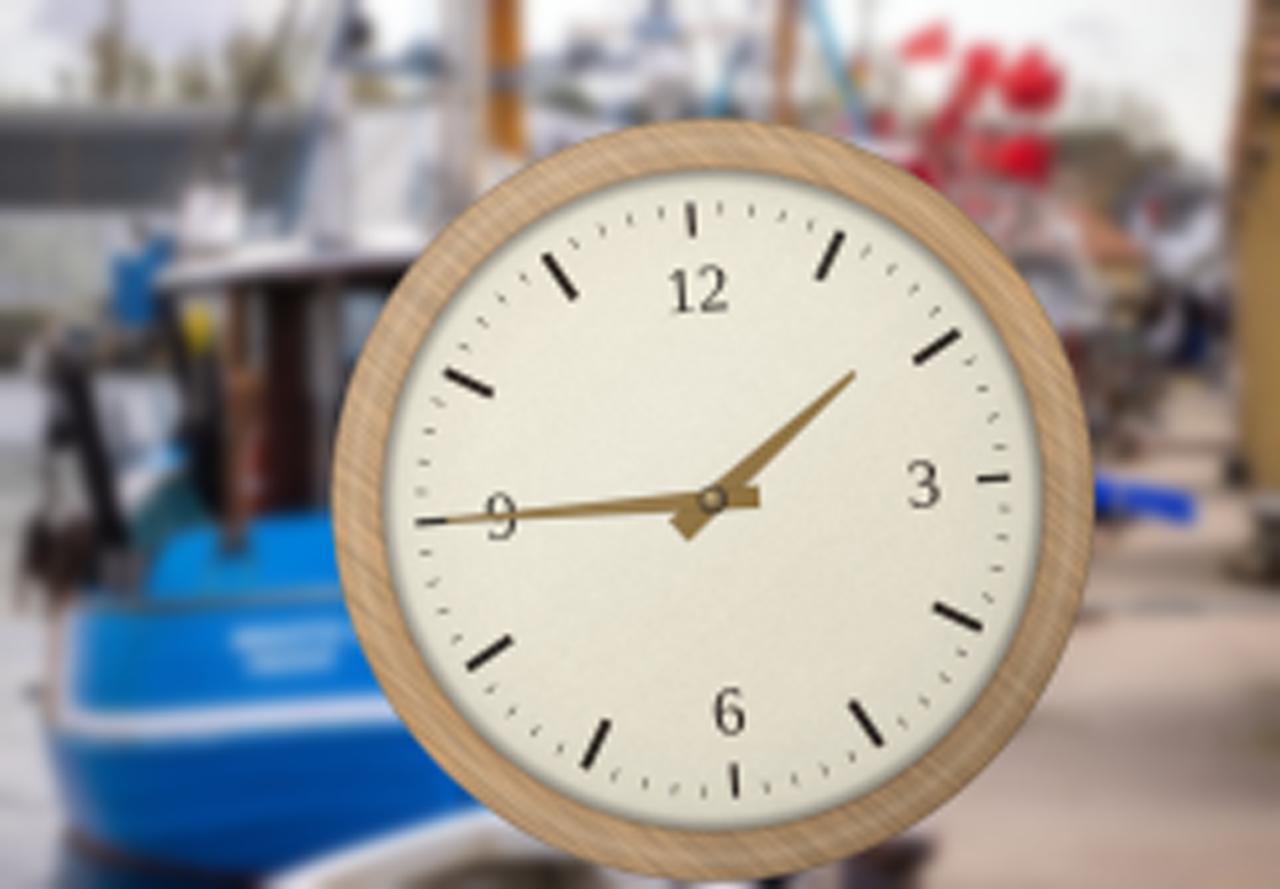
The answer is 1,45
